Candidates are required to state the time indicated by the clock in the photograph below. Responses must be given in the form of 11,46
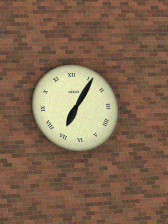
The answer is 7,06
